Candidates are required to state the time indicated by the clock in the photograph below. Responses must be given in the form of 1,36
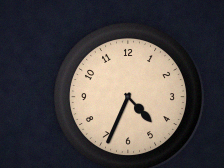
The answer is 4,34
